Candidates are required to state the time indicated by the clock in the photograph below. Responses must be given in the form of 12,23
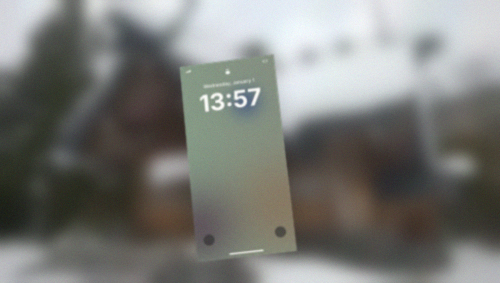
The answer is 13,57
